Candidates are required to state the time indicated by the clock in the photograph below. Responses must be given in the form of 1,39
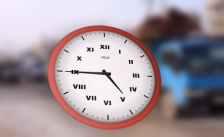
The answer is 4,45
